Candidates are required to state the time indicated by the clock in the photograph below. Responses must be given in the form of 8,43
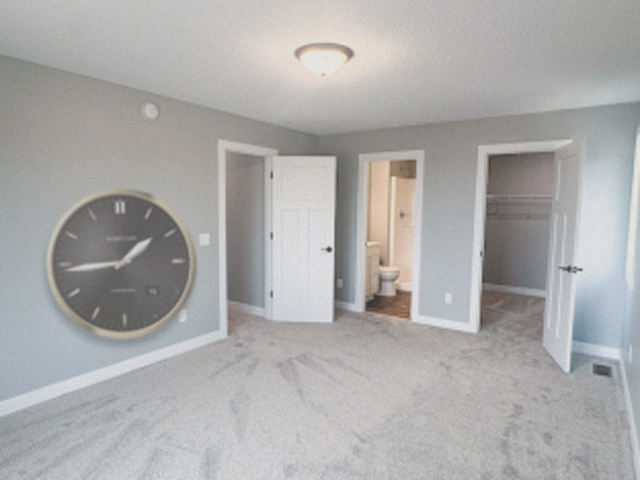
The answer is 1,44
